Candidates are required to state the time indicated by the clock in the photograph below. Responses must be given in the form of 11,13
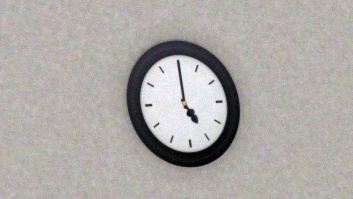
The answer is 5,00
